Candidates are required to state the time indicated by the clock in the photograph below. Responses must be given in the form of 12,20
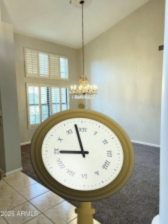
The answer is 8,58
